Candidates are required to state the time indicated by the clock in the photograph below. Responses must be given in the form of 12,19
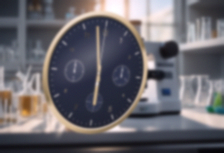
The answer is 5,58
